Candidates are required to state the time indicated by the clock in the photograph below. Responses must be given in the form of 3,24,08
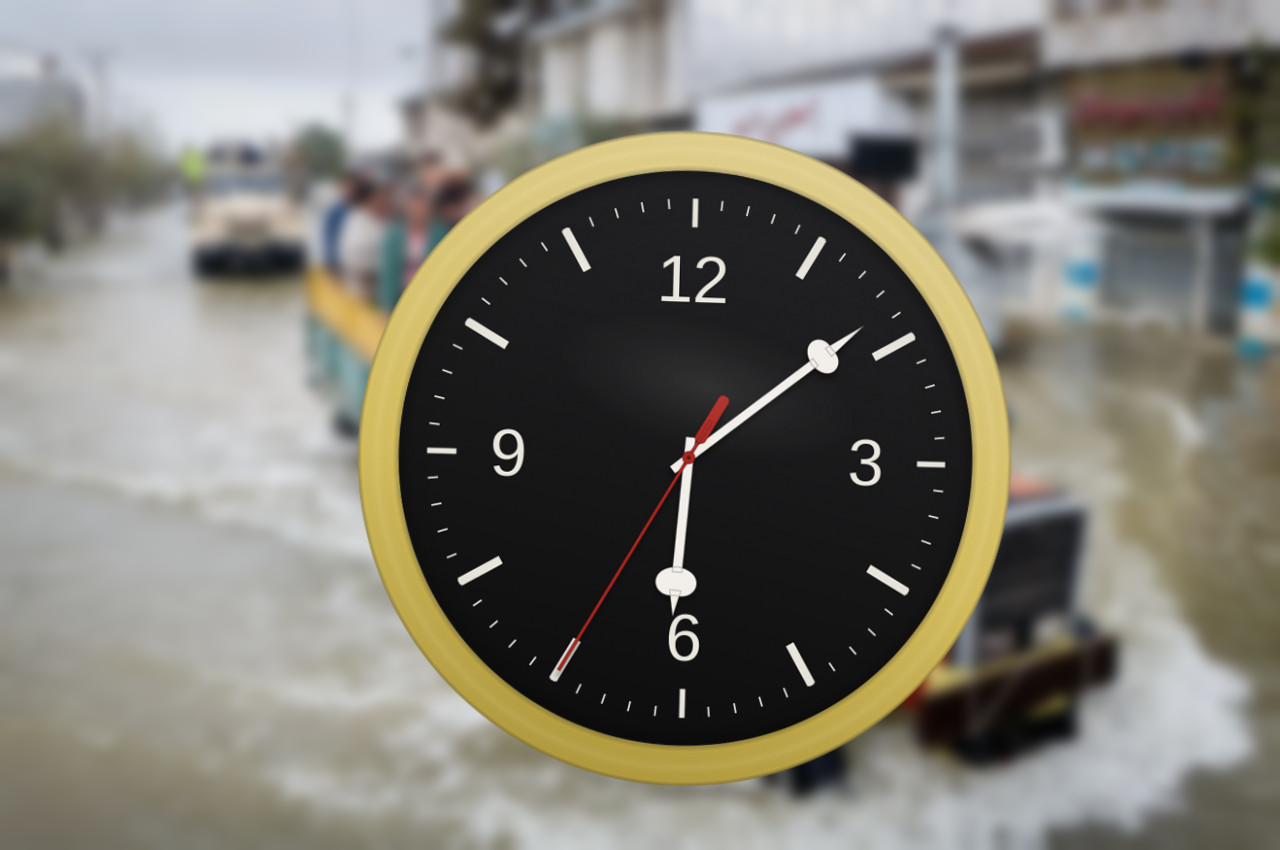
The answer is 6,08,35
